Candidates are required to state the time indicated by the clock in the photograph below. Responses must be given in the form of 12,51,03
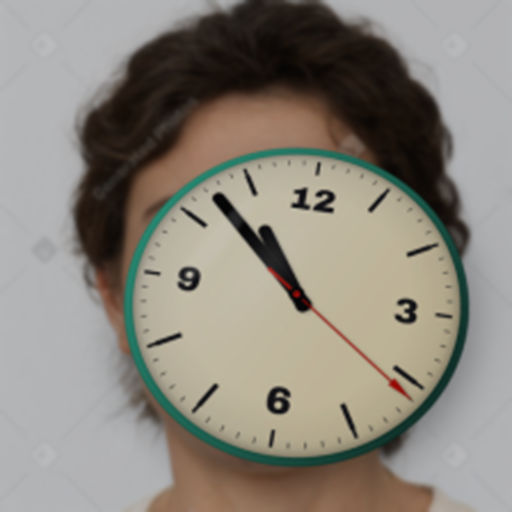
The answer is 10,52,21
